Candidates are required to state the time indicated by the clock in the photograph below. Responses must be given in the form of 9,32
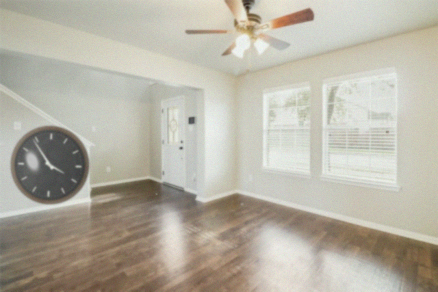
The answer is 3,54
